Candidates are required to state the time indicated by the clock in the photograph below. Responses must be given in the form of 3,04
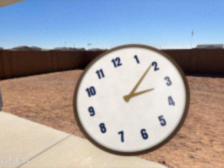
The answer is 3,09
